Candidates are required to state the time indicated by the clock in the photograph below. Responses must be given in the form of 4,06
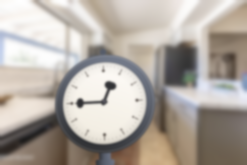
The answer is 12,45
